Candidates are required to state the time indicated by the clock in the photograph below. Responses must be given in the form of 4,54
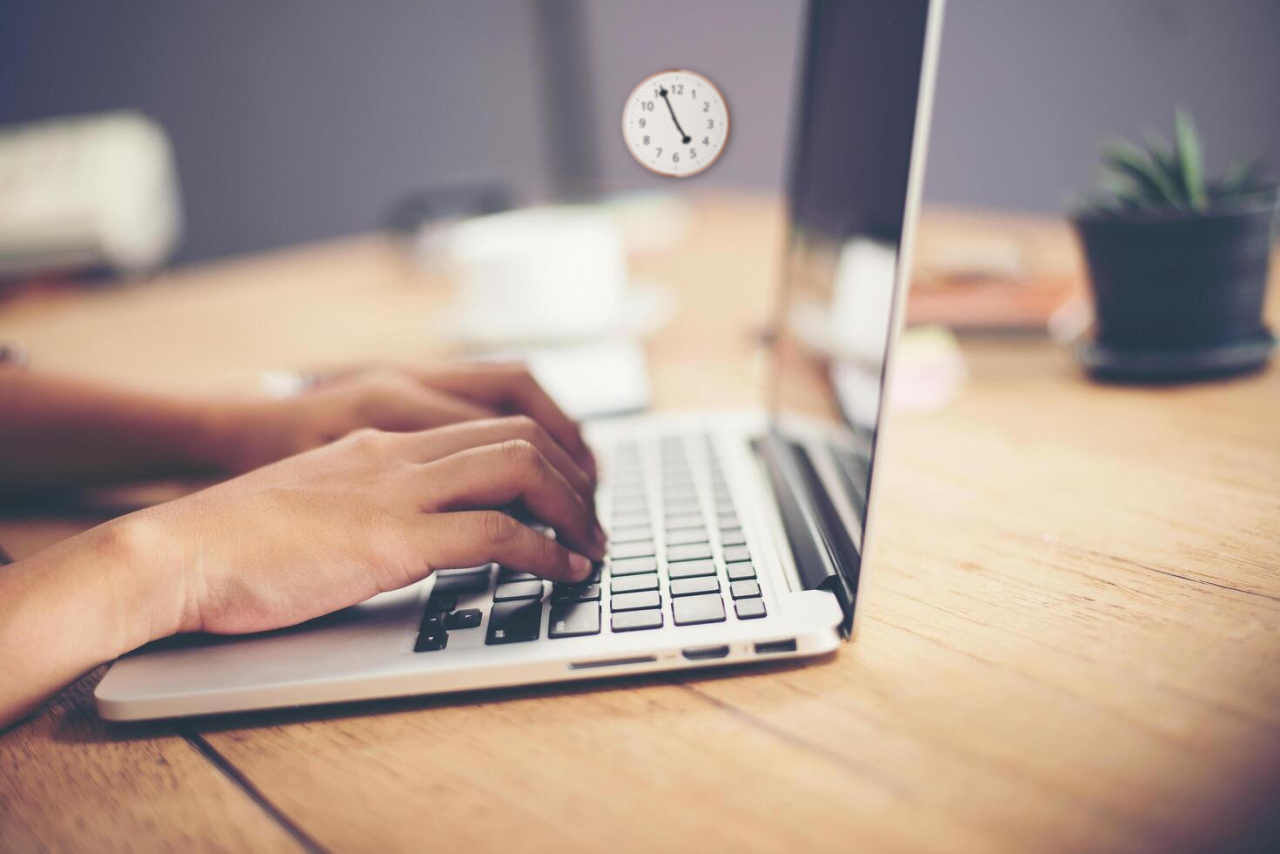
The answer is 4,56
